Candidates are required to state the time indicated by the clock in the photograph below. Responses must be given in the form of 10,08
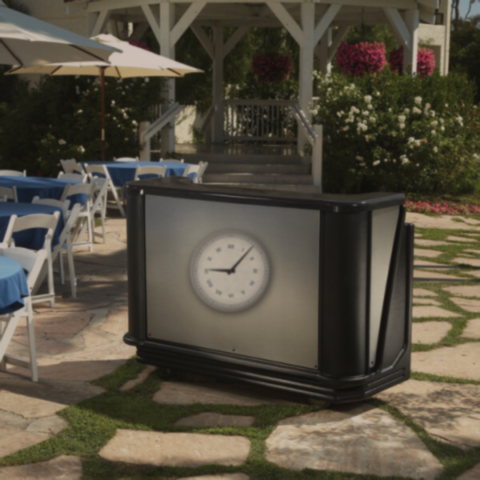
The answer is 9,07
